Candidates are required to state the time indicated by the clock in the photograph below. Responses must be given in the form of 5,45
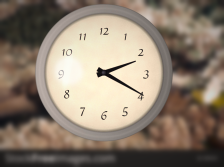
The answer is 2,20
